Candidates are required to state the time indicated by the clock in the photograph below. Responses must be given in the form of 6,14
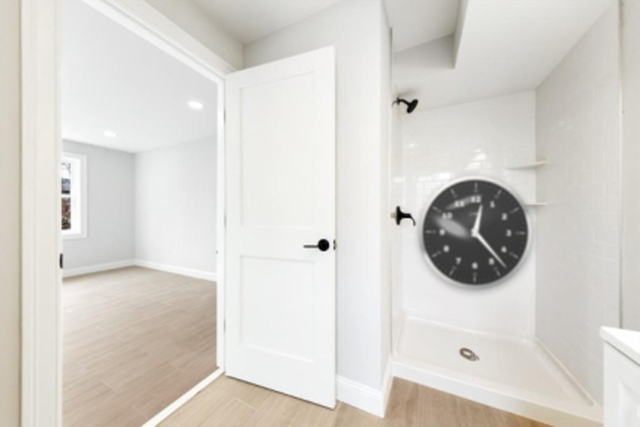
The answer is 12,23
